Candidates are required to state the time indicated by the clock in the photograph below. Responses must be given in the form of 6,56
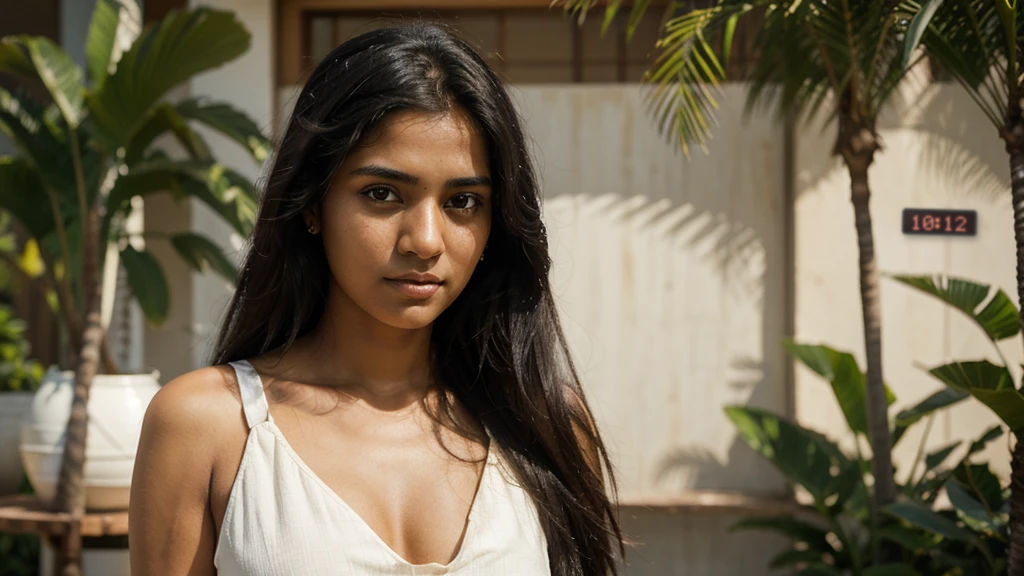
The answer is 10,12
